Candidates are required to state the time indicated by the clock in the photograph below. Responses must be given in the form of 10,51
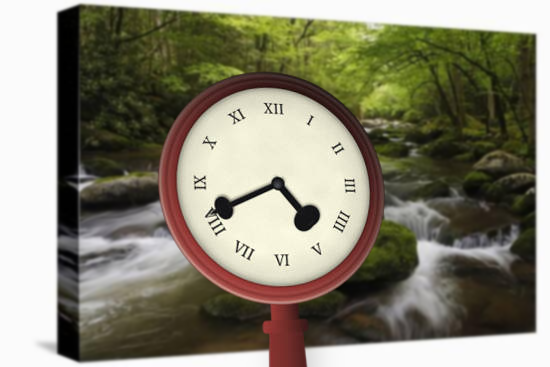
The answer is 4,41
